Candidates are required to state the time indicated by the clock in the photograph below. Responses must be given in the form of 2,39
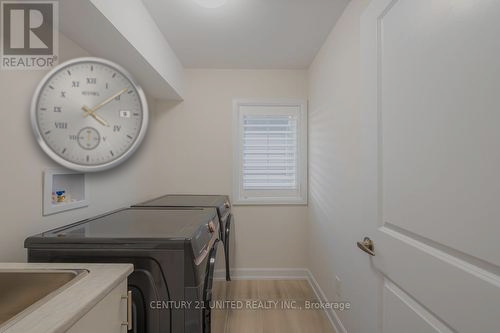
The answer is 4,09
